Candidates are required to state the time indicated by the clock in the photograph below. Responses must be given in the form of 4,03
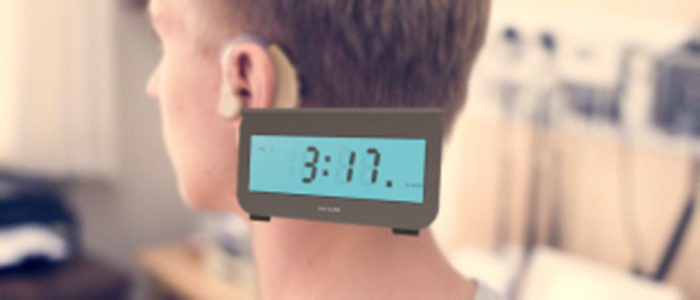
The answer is 3,17
